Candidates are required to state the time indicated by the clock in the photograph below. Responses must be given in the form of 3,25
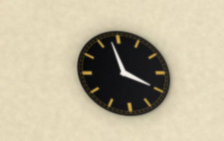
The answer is 3,58
